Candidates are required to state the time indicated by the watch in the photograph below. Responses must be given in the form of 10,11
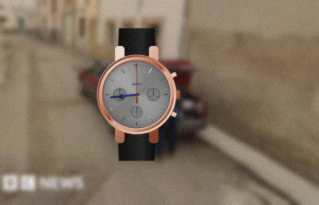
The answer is 8,44
